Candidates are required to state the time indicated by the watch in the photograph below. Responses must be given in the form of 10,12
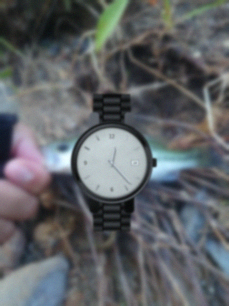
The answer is 12,23
